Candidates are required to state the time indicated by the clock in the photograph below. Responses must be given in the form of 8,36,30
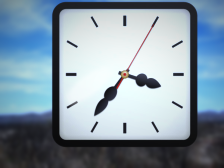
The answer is 3,36,05
